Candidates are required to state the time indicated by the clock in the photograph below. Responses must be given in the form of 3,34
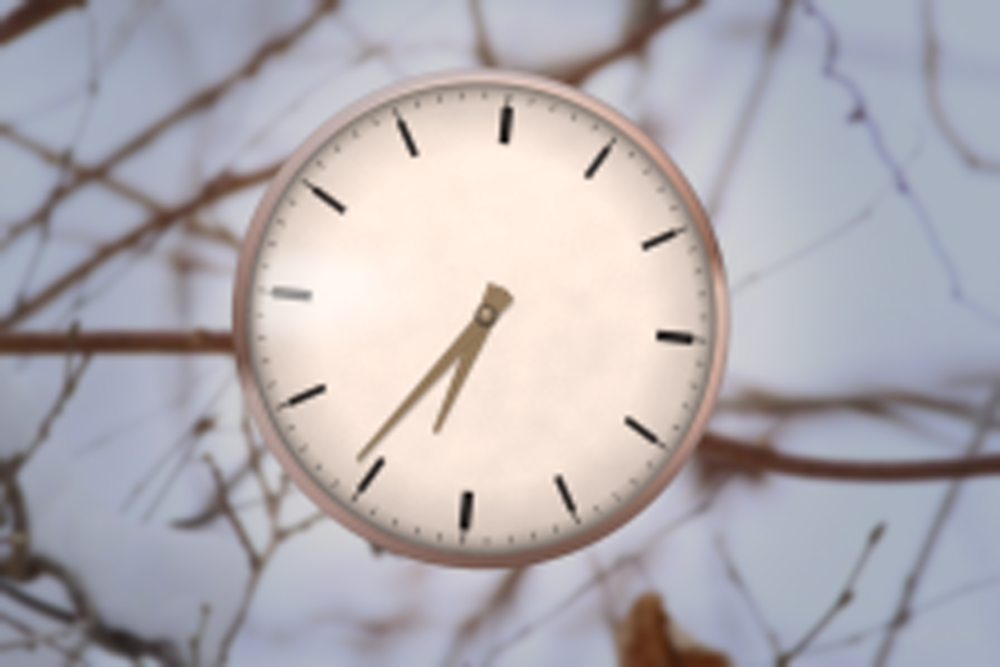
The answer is 6,36
